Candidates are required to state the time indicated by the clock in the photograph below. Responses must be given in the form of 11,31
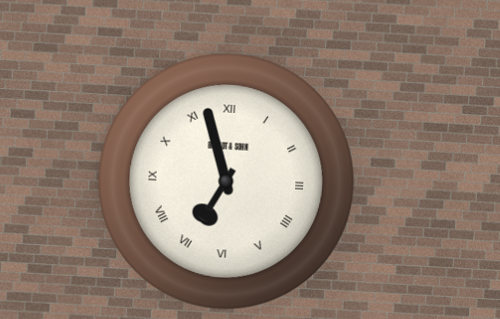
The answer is 6,57
